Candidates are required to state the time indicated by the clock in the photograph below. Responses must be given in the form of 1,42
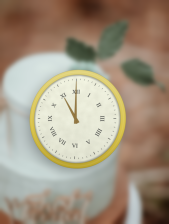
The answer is 11,00
